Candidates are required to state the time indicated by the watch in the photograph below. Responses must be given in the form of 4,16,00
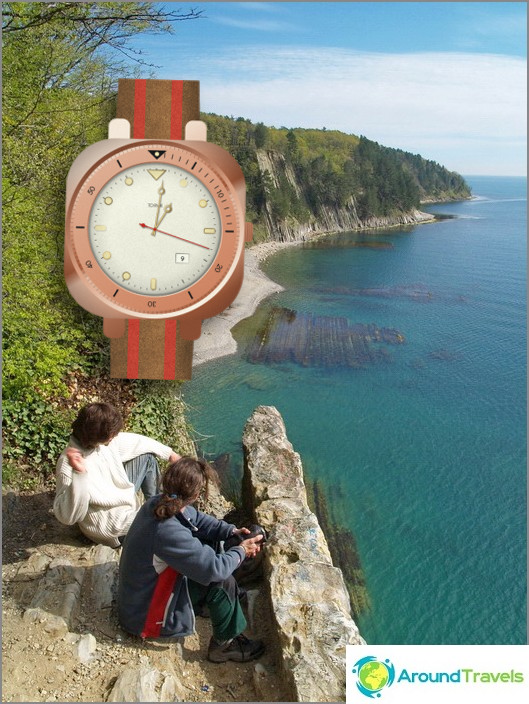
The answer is 1,01,18
